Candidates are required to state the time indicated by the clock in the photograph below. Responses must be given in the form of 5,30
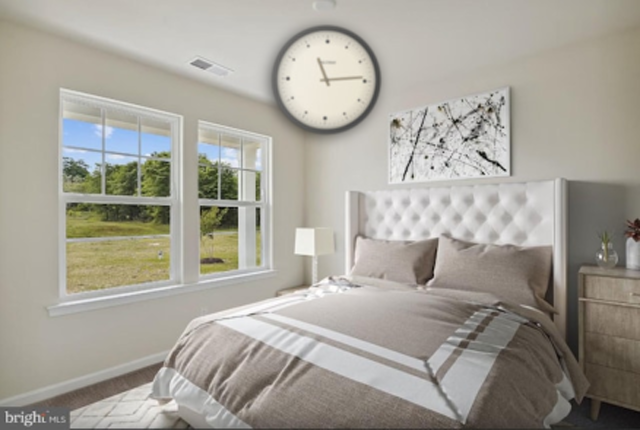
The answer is 11,14
